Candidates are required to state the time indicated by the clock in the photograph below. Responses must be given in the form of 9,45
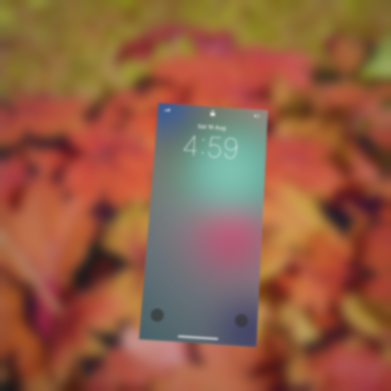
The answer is 4,59
